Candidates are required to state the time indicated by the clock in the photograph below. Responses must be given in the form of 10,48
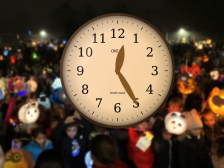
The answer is 12,25
